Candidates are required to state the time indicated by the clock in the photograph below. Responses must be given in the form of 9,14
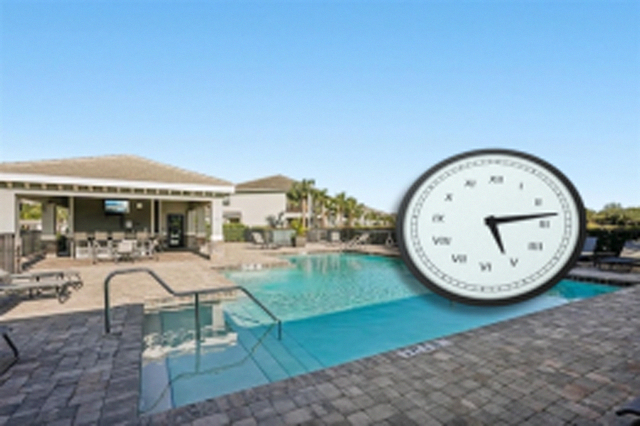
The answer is 5,13
